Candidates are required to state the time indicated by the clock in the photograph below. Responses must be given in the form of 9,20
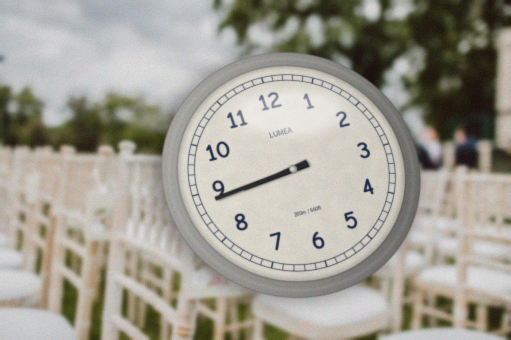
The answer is 8,44
